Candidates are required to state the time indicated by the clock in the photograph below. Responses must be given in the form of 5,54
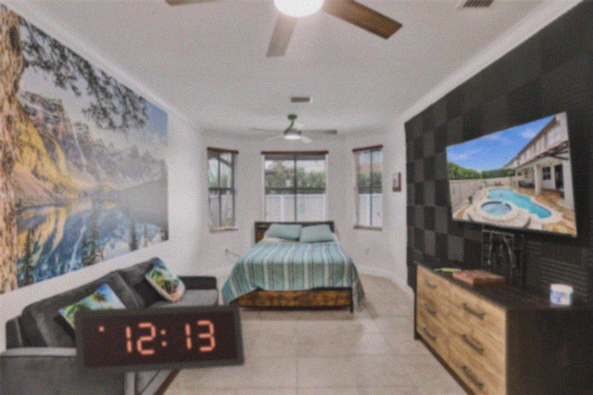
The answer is 12,13
